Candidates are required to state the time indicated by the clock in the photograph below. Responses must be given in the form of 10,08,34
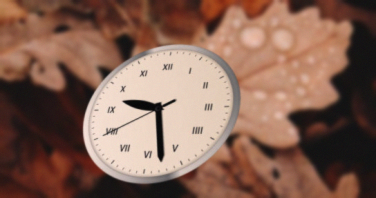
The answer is 9,27,40
